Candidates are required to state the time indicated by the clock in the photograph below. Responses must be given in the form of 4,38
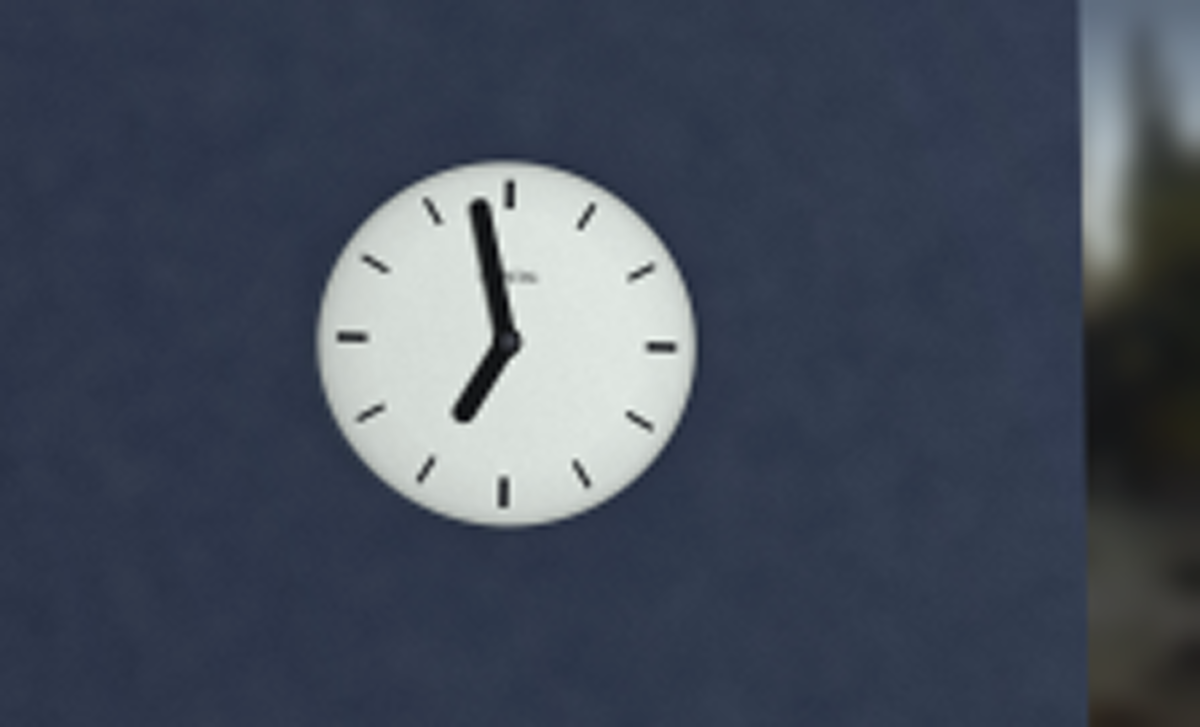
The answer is 6,58
